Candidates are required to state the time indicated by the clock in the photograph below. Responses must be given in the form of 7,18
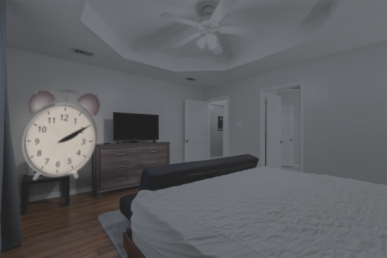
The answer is 2,10
